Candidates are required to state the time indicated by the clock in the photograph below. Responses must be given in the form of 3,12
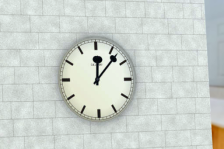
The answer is 12,07
